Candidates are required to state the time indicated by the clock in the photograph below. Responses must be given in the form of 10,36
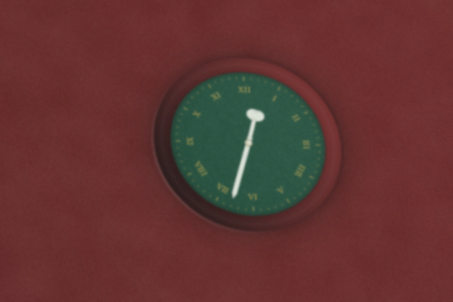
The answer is 12,33
